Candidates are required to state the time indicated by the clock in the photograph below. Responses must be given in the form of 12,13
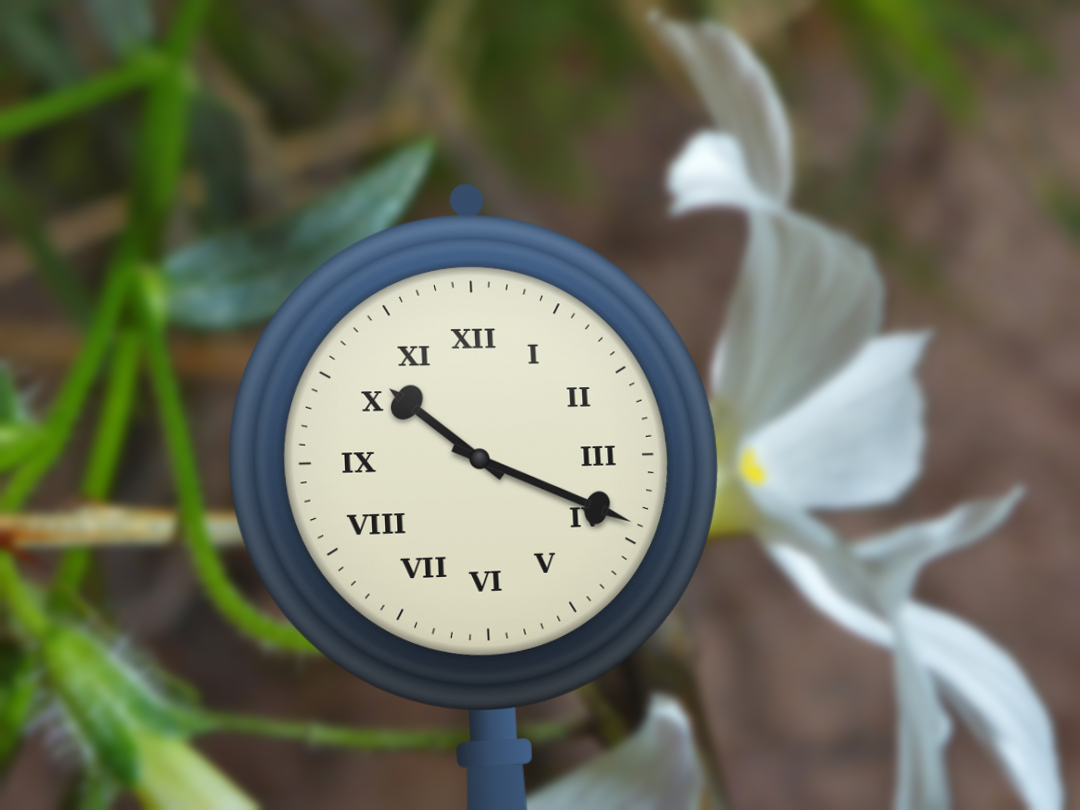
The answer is 10,19
